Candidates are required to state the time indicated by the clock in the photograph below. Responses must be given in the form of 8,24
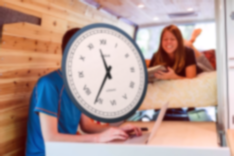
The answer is 11,36
